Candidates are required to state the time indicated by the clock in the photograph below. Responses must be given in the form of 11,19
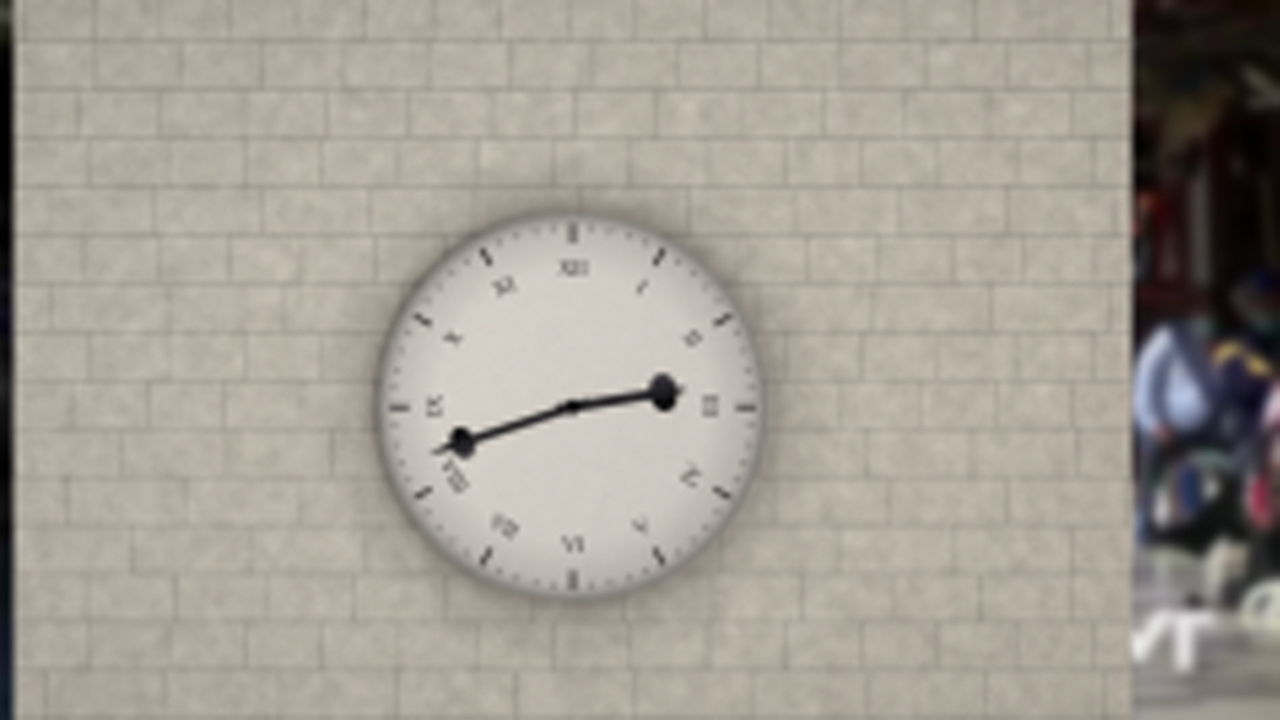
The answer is 2,42
